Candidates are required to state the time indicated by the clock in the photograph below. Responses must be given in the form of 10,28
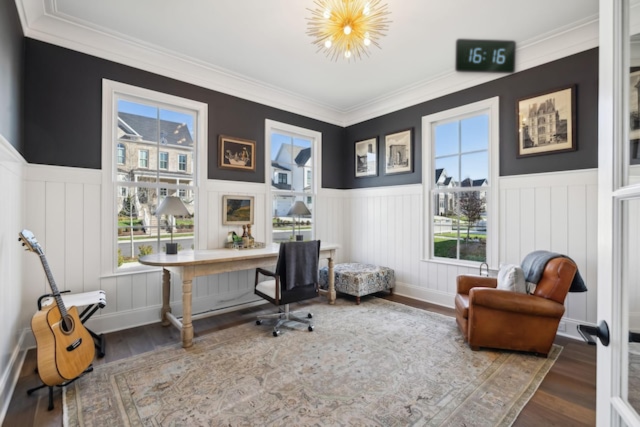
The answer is 16,16
